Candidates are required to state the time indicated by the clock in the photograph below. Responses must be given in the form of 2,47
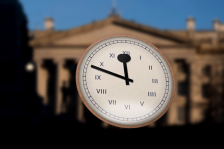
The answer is 11,48
